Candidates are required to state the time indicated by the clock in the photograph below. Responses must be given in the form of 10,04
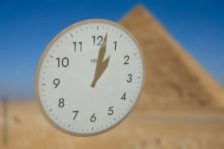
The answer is 1,02
